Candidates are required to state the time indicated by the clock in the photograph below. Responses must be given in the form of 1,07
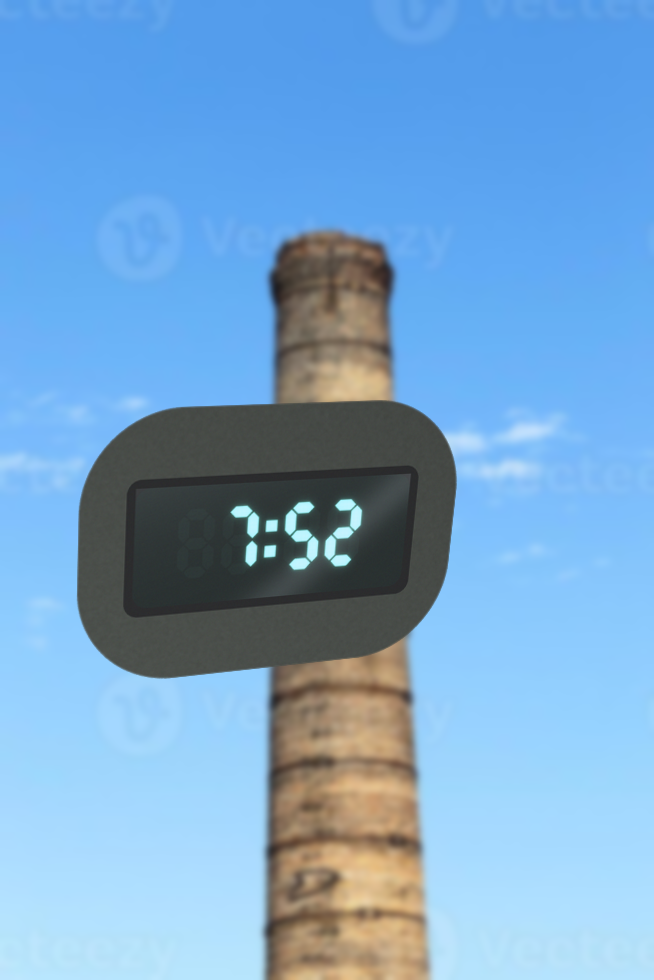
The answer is 7,52
